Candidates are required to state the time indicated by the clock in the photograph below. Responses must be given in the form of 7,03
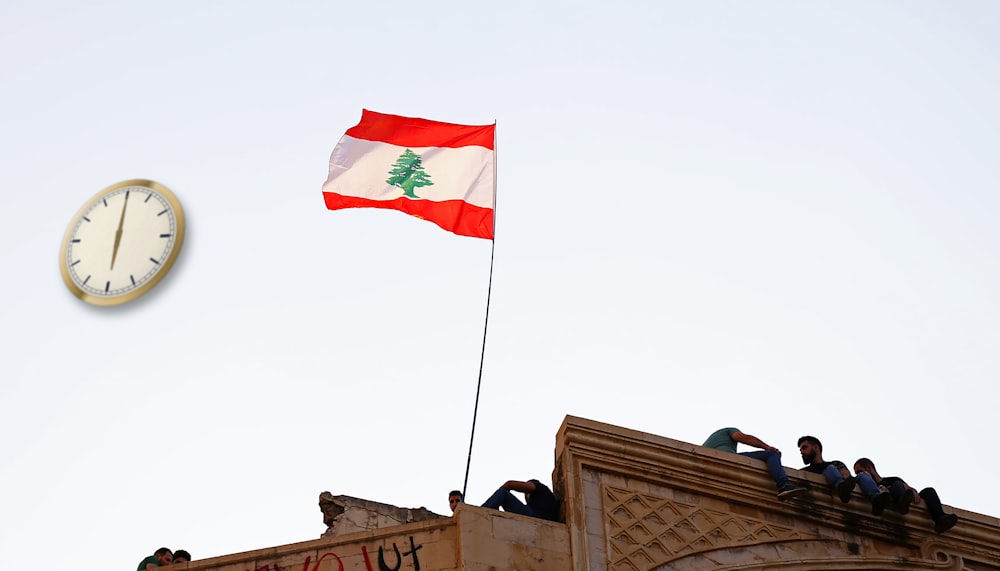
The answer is 6,00
